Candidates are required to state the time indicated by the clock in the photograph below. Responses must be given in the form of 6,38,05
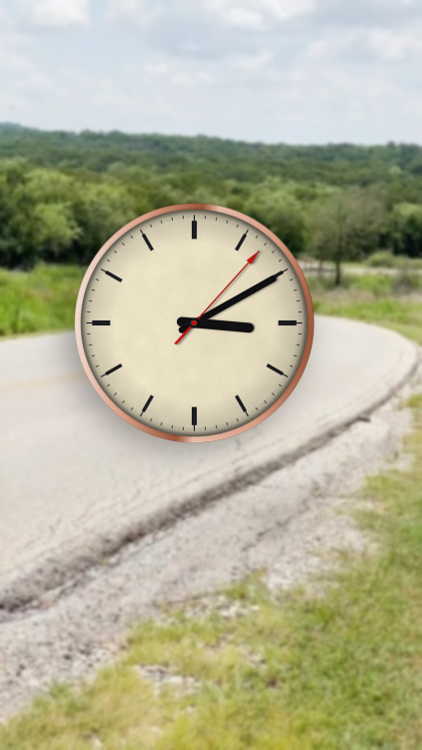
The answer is 3,10,07
